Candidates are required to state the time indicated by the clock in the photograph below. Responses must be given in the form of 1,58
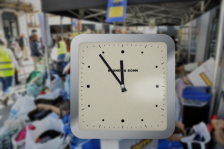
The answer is 11,54
